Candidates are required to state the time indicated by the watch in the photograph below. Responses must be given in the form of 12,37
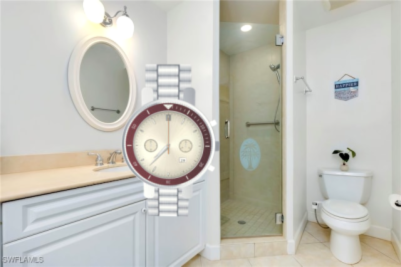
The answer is 7,37
